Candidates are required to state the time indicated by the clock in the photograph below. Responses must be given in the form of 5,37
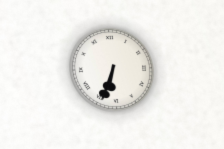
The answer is 6,34
